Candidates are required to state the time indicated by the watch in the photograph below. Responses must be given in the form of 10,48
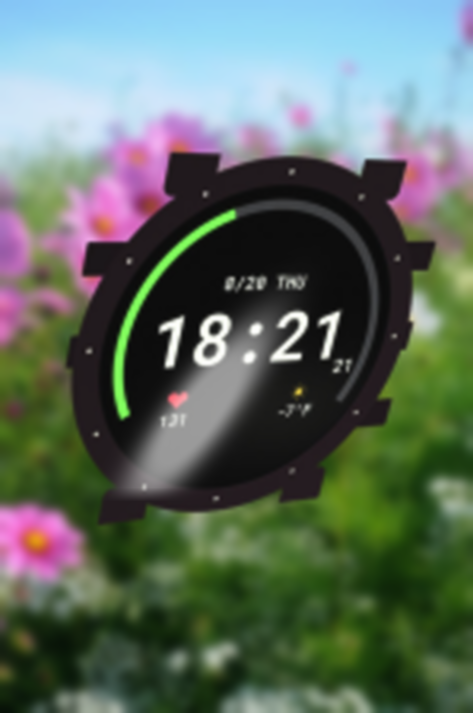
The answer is 18,21
